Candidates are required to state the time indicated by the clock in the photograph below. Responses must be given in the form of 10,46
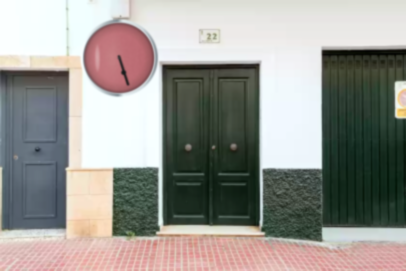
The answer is 5,27
